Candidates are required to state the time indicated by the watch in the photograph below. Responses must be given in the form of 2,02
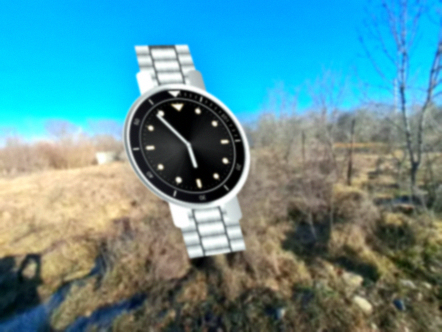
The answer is 5,54
